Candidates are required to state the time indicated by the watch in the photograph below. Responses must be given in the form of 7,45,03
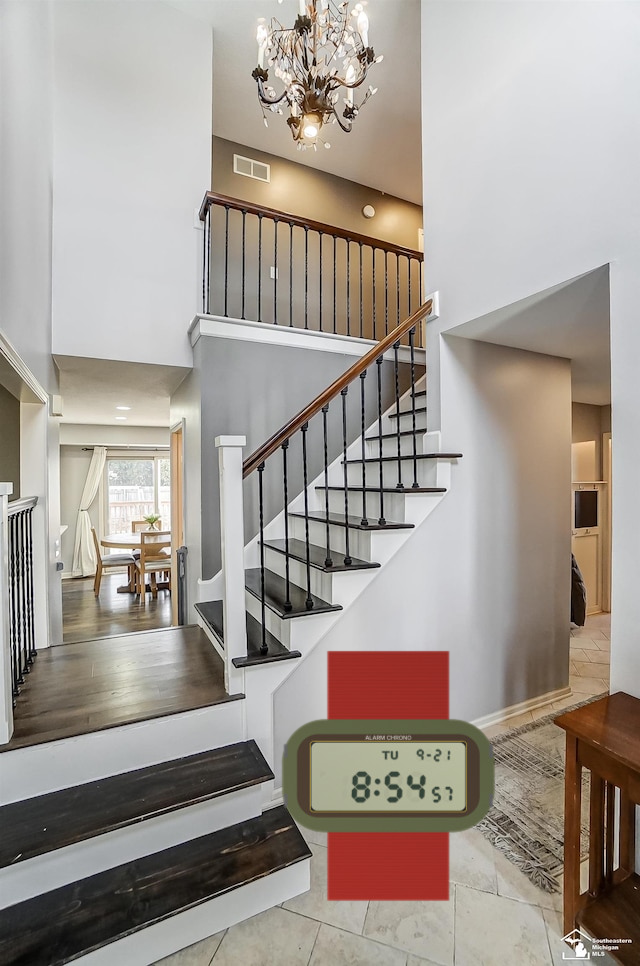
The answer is 8,54,57
